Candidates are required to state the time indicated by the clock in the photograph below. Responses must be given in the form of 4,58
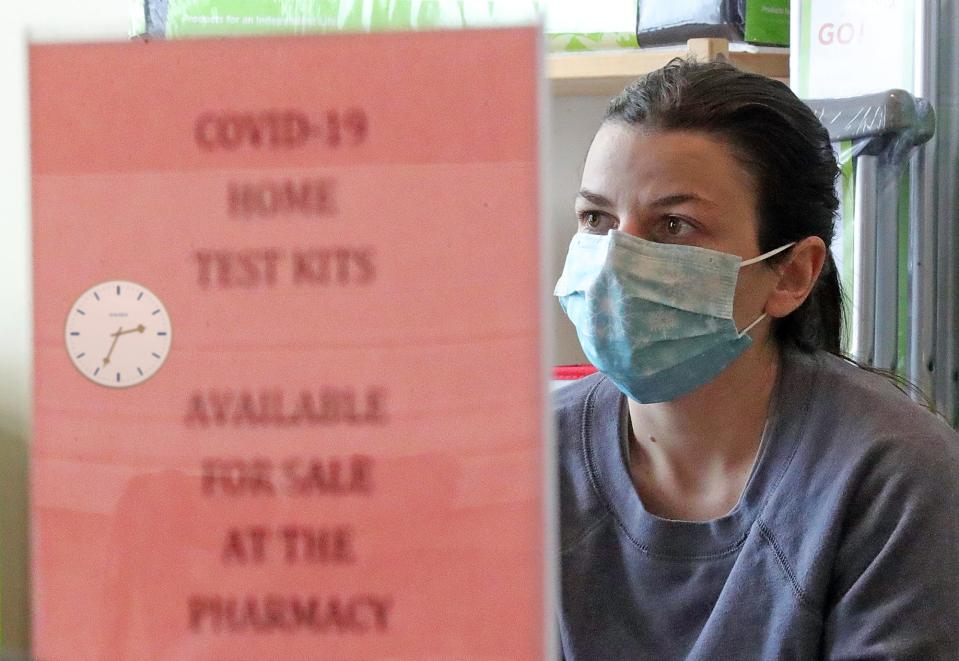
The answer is 2,34
